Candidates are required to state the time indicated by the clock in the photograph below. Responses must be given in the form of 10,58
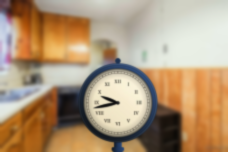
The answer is 9,43
